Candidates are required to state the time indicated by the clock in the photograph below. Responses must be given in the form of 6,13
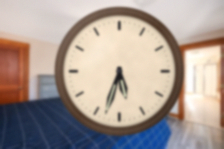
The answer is 5,33
